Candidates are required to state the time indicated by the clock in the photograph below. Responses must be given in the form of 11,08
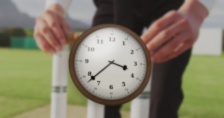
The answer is 3,38
